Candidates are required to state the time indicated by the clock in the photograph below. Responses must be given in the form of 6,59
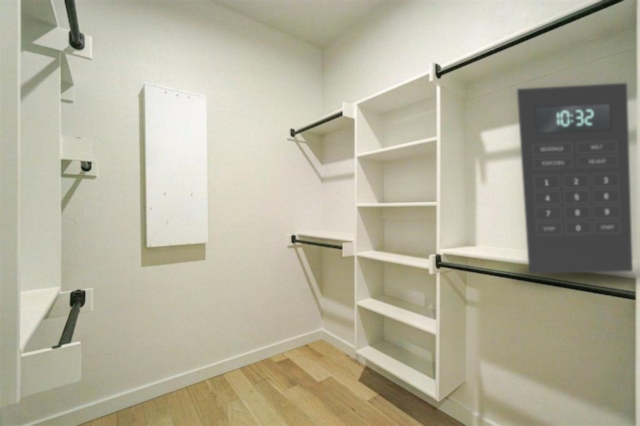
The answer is 10,32
